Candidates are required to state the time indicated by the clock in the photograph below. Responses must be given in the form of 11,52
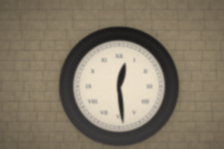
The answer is 12,29
